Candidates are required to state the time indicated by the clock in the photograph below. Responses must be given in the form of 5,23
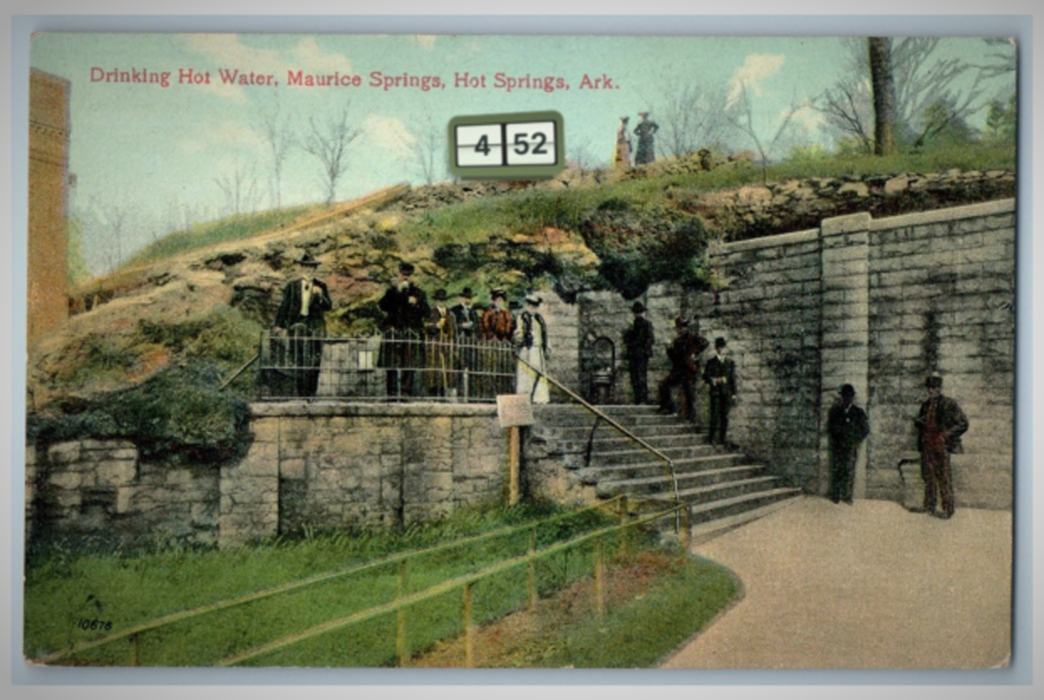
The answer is 4,52
